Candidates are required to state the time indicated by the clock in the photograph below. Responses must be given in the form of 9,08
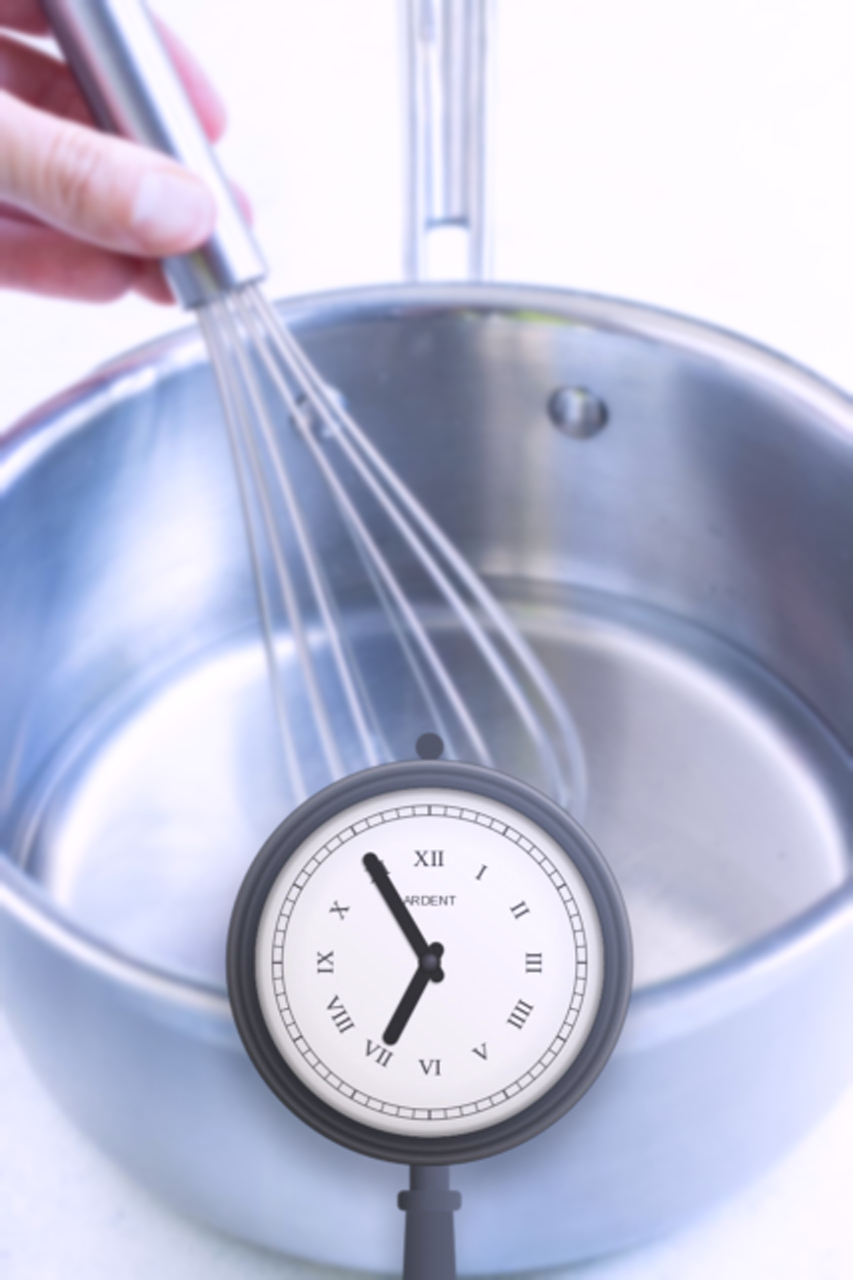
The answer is 6,55
